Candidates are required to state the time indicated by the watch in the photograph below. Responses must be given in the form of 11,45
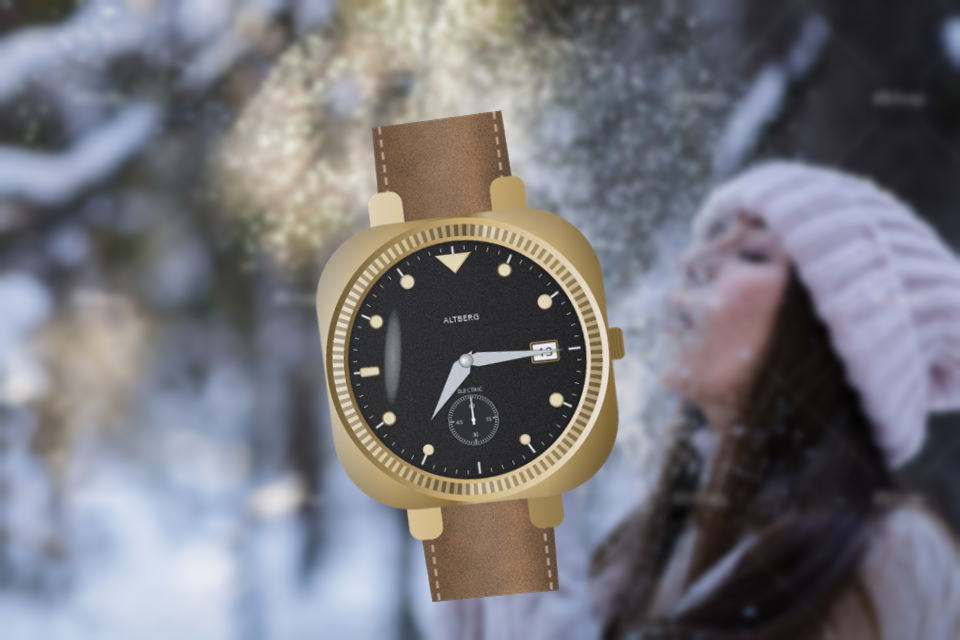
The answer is 7,15
